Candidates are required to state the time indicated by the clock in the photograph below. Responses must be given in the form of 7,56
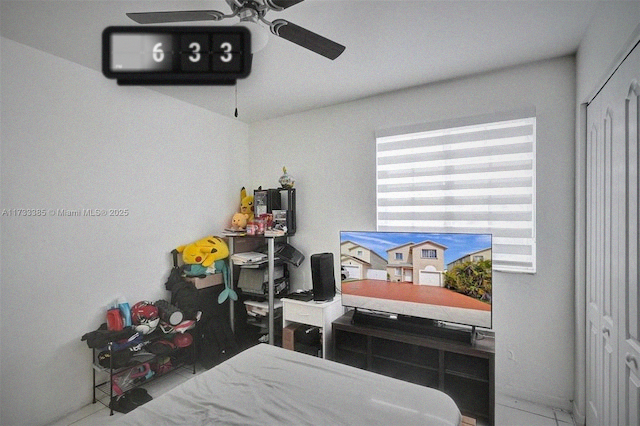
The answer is 6,33
